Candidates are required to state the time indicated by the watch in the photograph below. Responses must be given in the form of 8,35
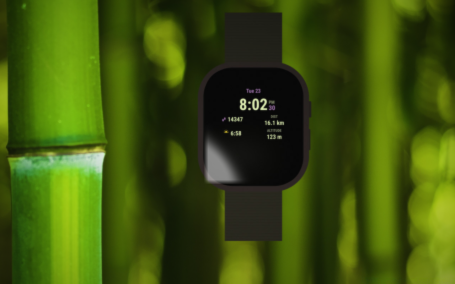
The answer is 8,02
